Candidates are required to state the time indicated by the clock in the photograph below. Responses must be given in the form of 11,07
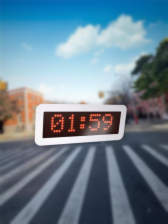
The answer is 1,59
